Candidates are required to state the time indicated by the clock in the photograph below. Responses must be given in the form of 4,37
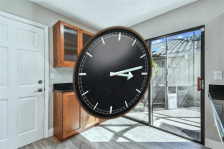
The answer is 3,13
